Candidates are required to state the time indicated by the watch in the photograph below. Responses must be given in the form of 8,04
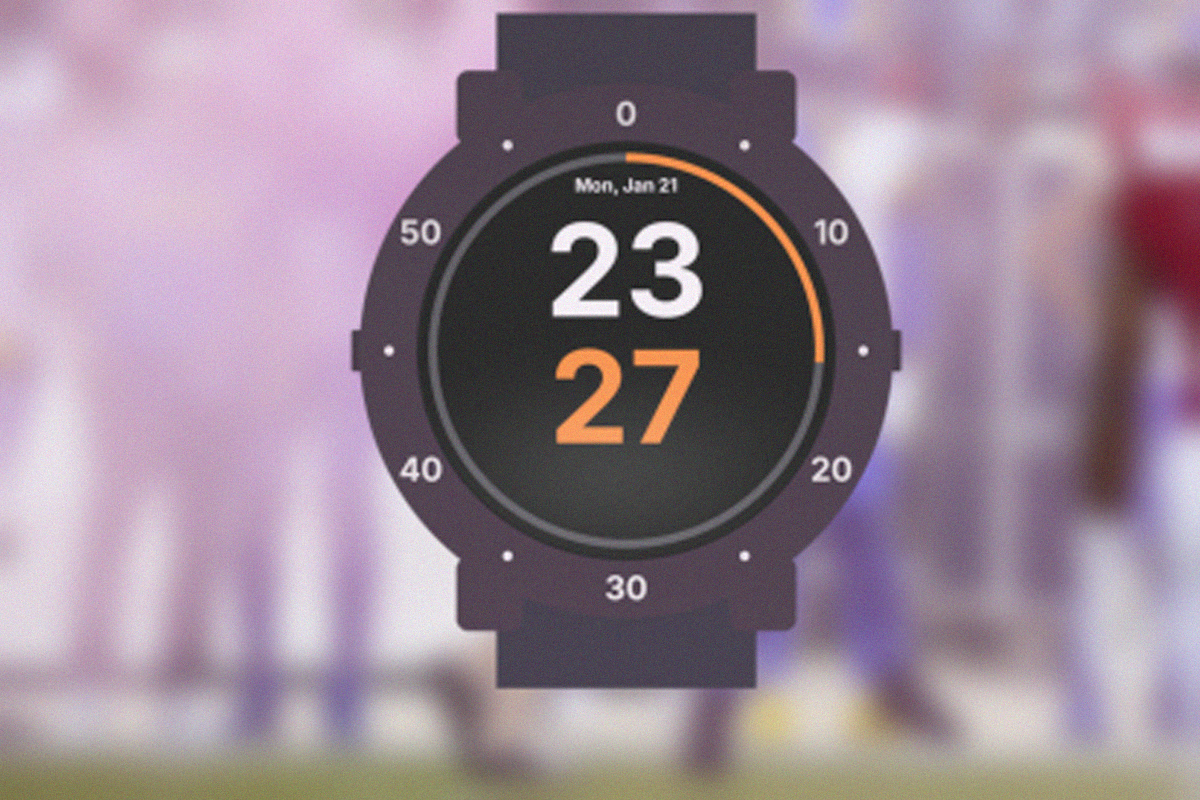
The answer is 23,27
